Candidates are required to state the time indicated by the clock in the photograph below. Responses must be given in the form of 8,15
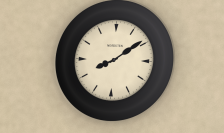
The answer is 8,09
